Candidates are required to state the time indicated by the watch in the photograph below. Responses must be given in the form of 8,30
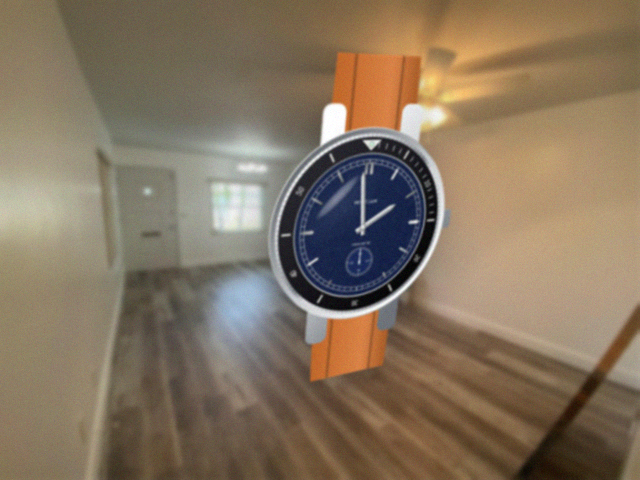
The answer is 1,59
